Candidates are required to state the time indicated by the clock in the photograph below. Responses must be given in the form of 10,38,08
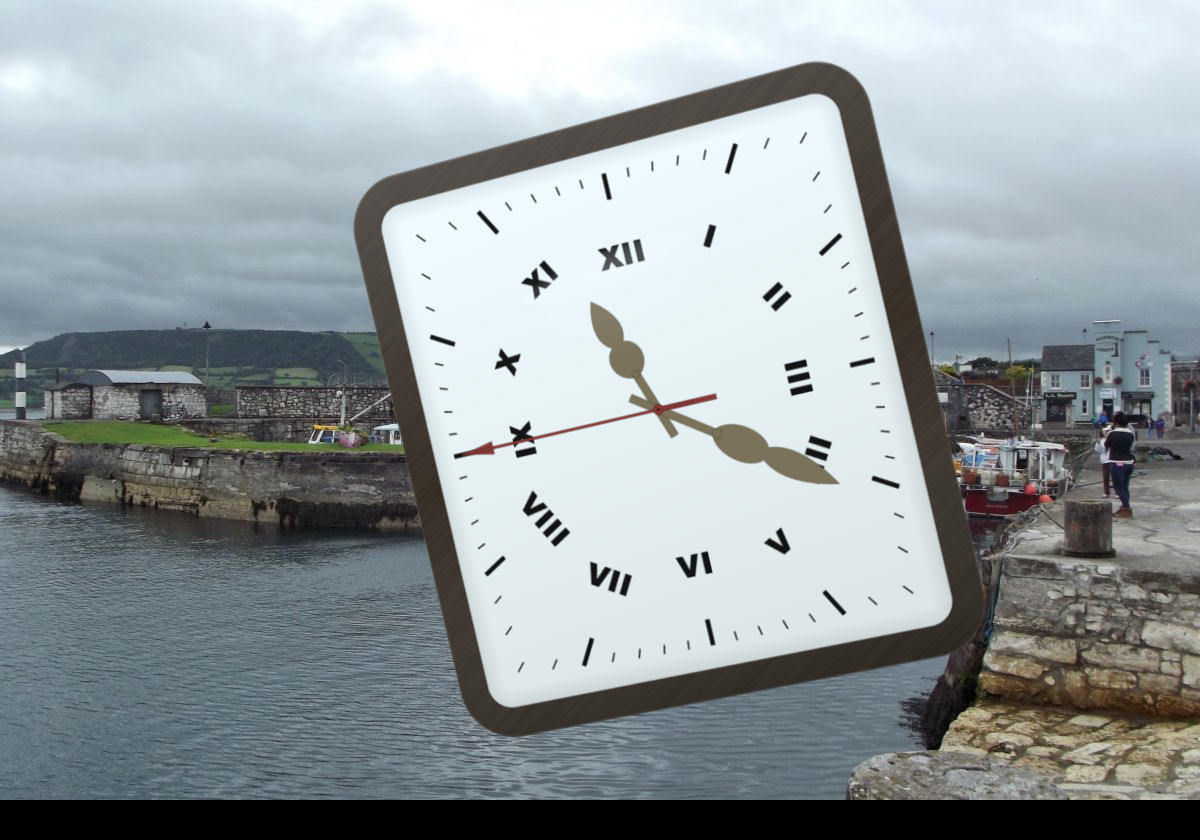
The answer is 11,20,45
